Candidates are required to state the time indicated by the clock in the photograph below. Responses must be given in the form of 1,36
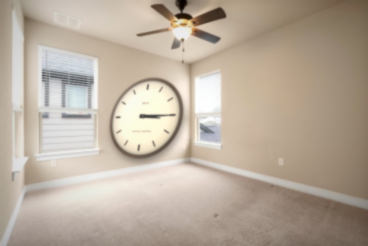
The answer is 3,15
